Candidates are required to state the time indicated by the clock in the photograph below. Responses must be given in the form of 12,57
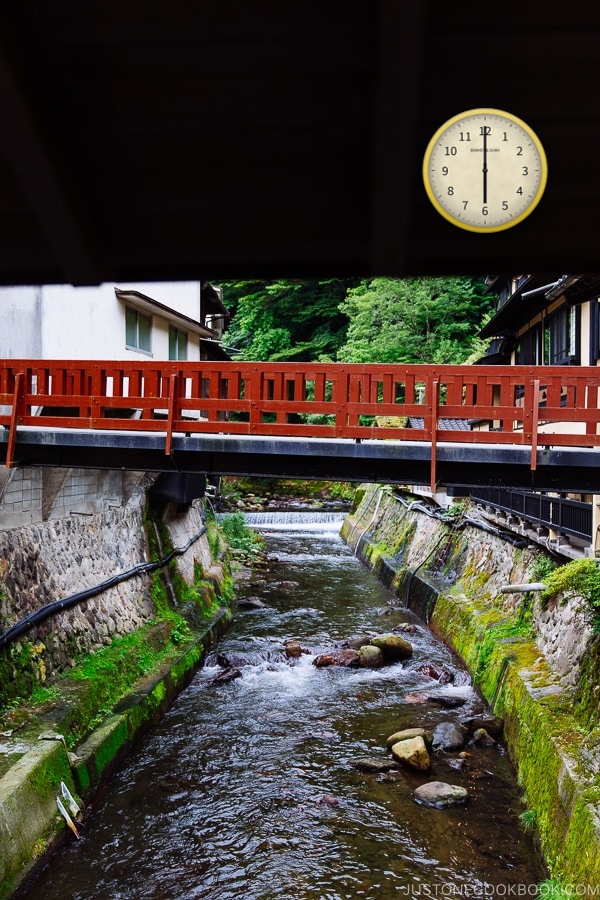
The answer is 6,00
